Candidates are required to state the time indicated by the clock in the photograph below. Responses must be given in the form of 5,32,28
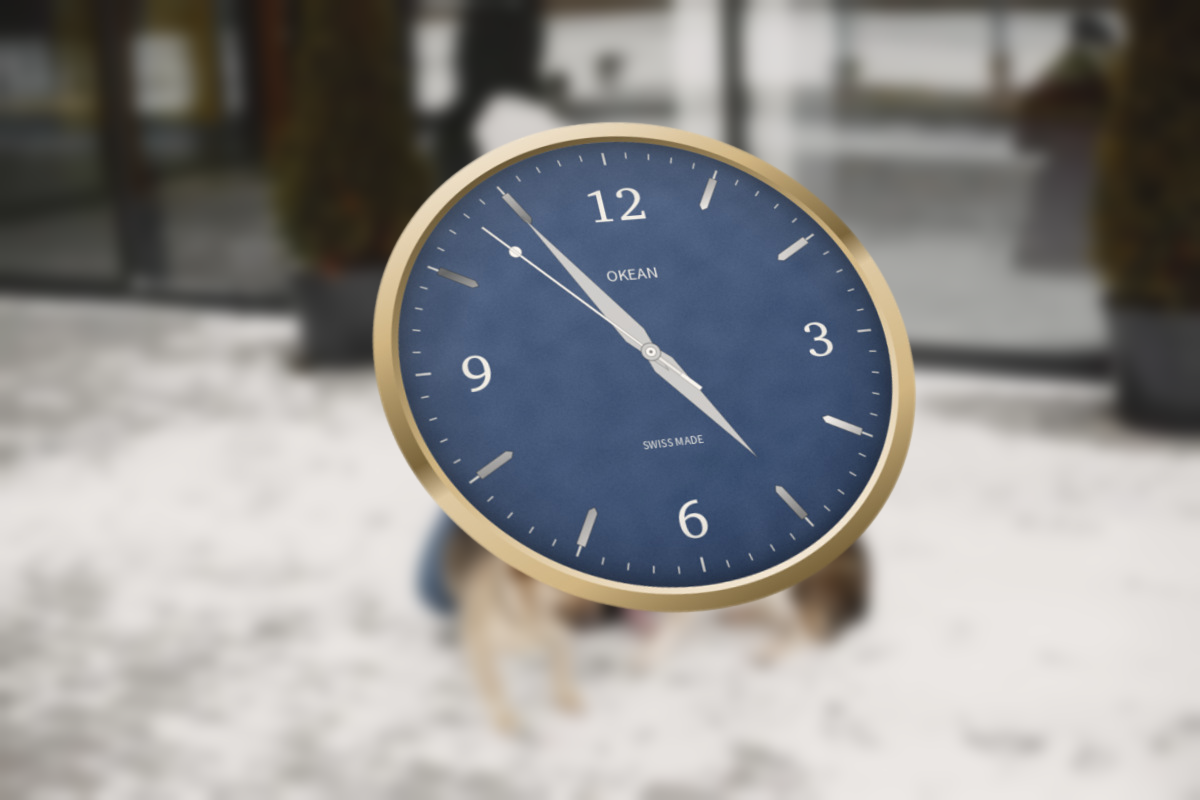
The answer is 4,54,53
